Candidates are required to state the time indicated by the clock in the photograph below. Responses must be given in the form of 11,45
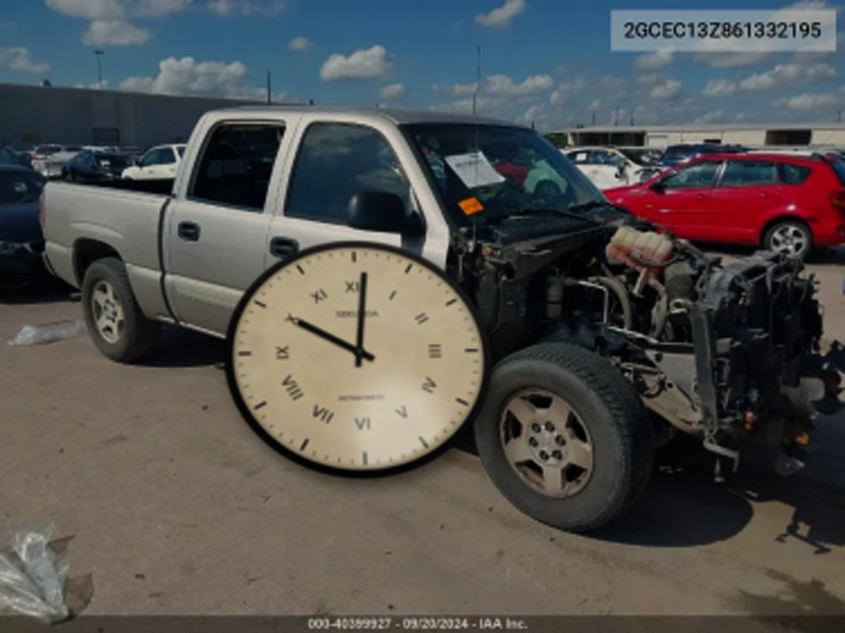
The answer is 10,01
